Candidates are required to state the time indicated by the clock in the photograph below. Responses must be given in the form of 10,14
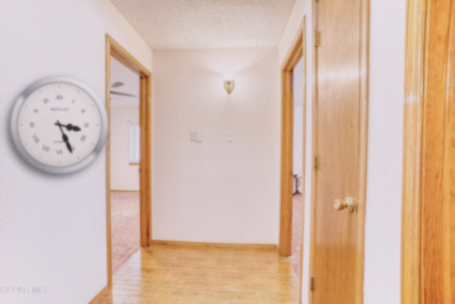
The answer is 3,26
